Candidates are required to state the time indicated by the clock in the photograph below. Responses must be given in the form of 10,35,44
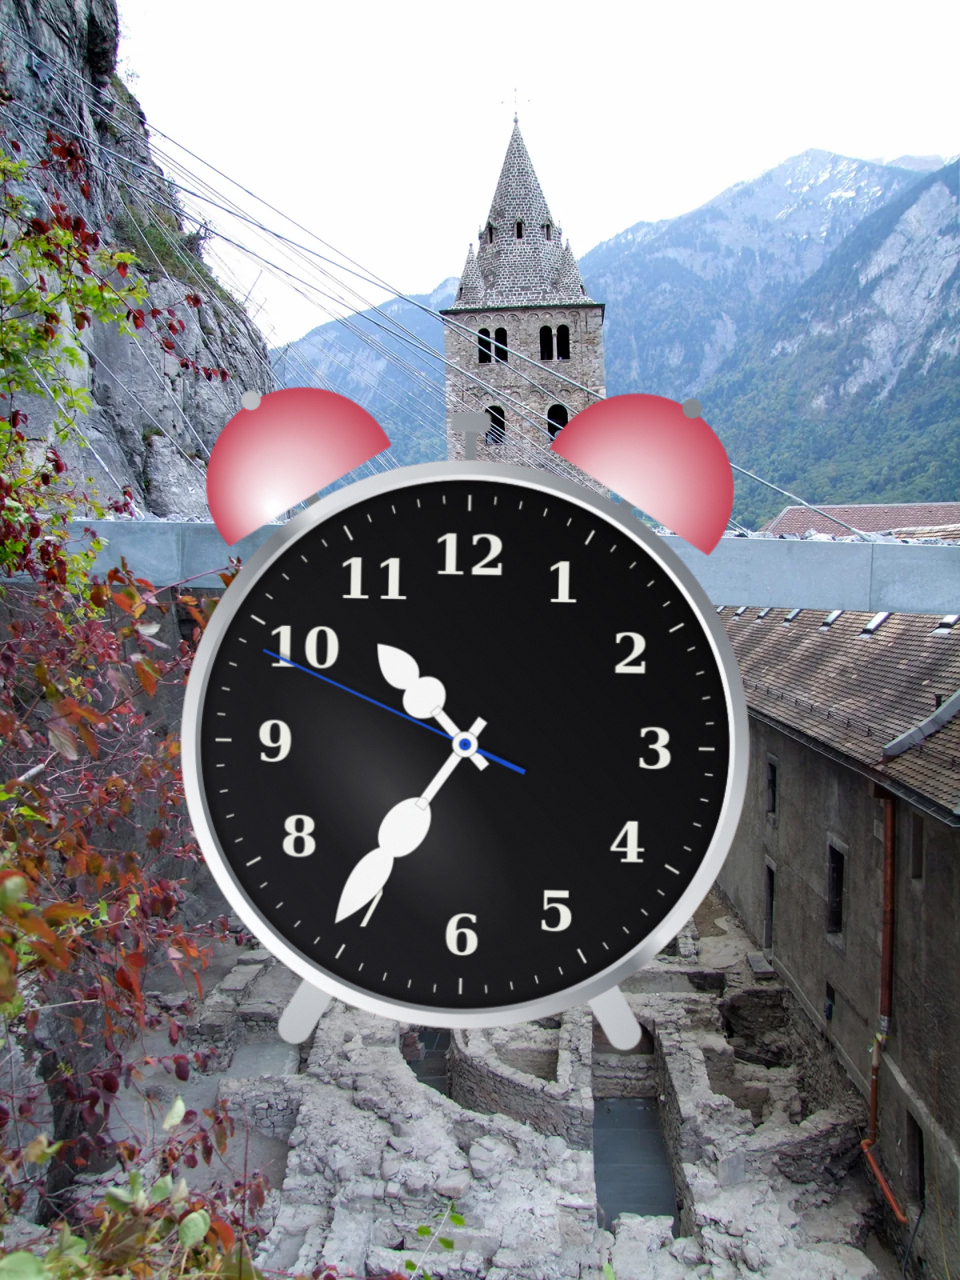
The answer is 10,35,49
